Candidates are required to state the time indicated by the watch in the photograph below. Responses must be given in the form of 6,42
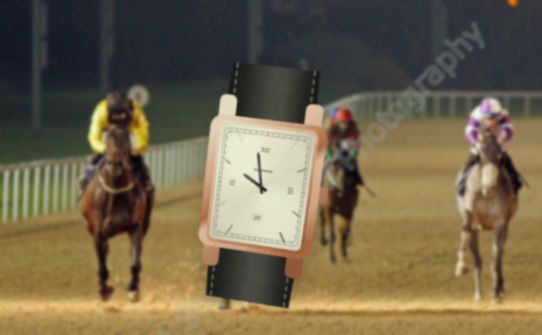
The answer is 9,58
